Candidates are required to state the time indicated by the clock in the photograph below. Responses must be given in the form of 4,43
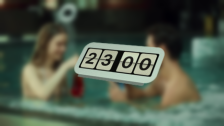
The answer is 23,00
